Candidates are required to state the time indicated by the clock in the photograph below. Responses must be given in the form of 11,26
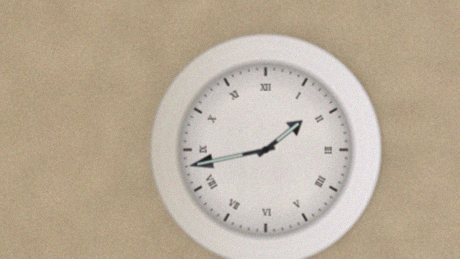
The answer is 1,43
